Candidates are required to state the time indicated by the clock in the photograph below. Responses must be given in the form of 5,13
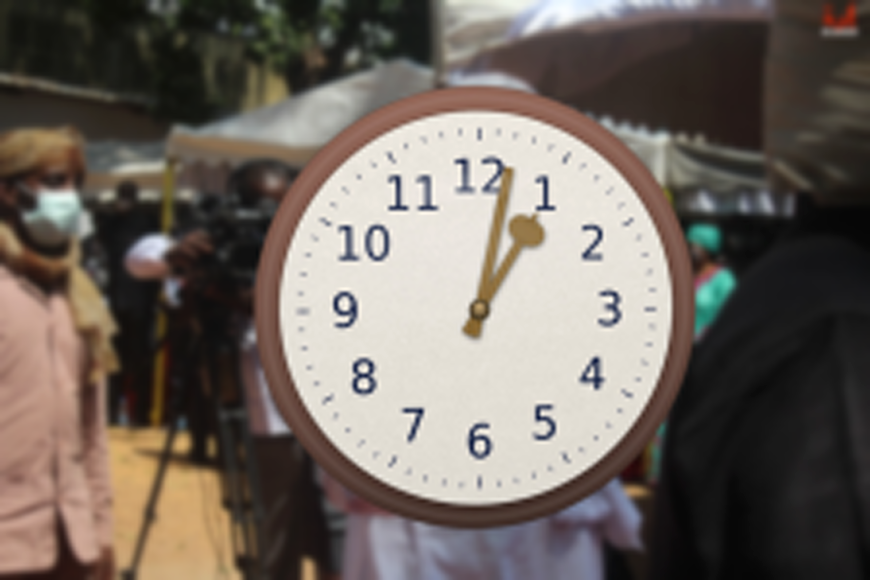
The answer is 1,02
